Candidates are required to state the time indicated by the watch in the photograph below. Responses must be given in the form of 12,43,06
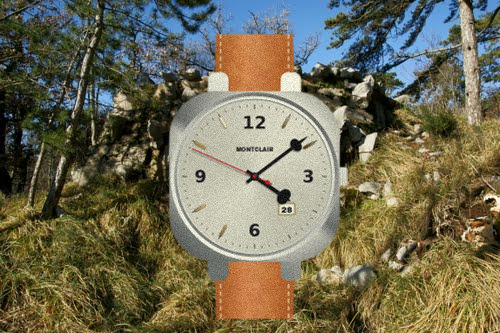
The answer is 4,08,49
